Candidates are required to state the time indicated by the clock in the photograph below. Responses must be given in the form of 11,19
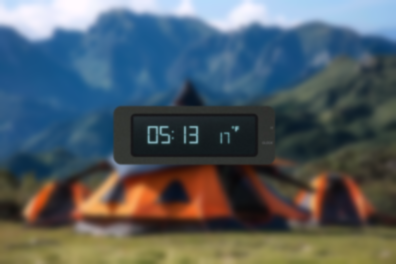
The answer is 5,13
